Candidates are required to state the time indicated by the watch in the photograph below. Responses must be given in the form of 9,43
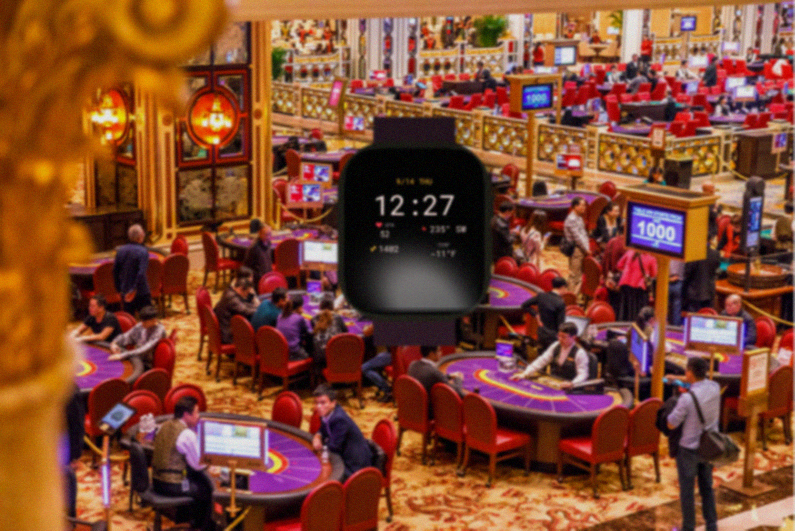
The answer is 12,27
